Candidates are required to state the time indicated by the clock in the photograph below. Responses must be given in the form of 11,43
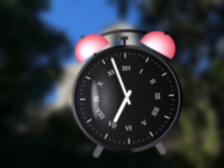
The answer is 6,57
